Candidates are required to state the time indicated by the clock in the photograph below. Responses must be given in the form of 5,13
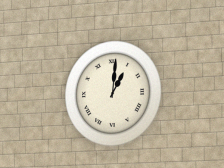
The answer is 1,01
